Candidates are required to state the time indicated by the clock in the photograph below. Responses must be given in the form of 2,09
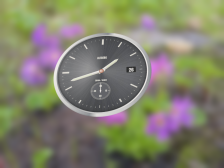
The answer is 1,42
